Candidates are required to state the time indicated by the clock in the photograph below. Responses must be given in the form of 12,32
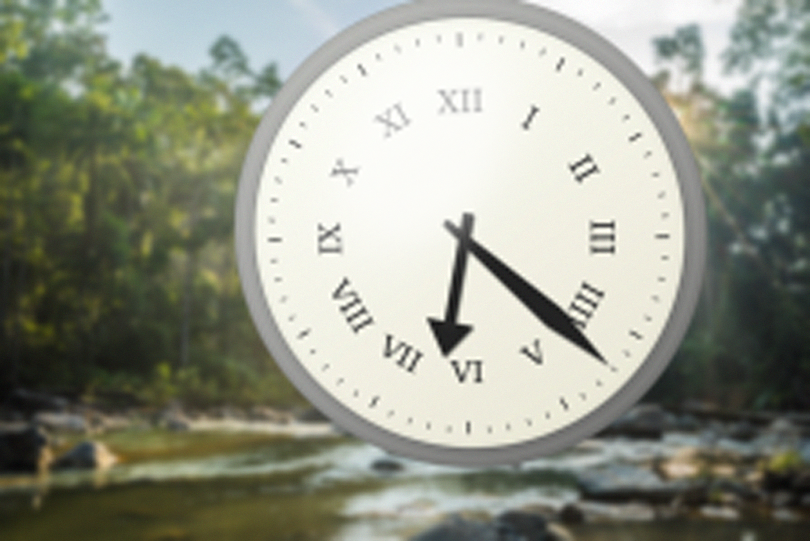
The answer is 6,22
